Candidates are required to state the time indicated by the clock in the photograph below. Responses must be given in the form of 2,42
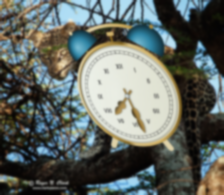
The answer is 7,28
